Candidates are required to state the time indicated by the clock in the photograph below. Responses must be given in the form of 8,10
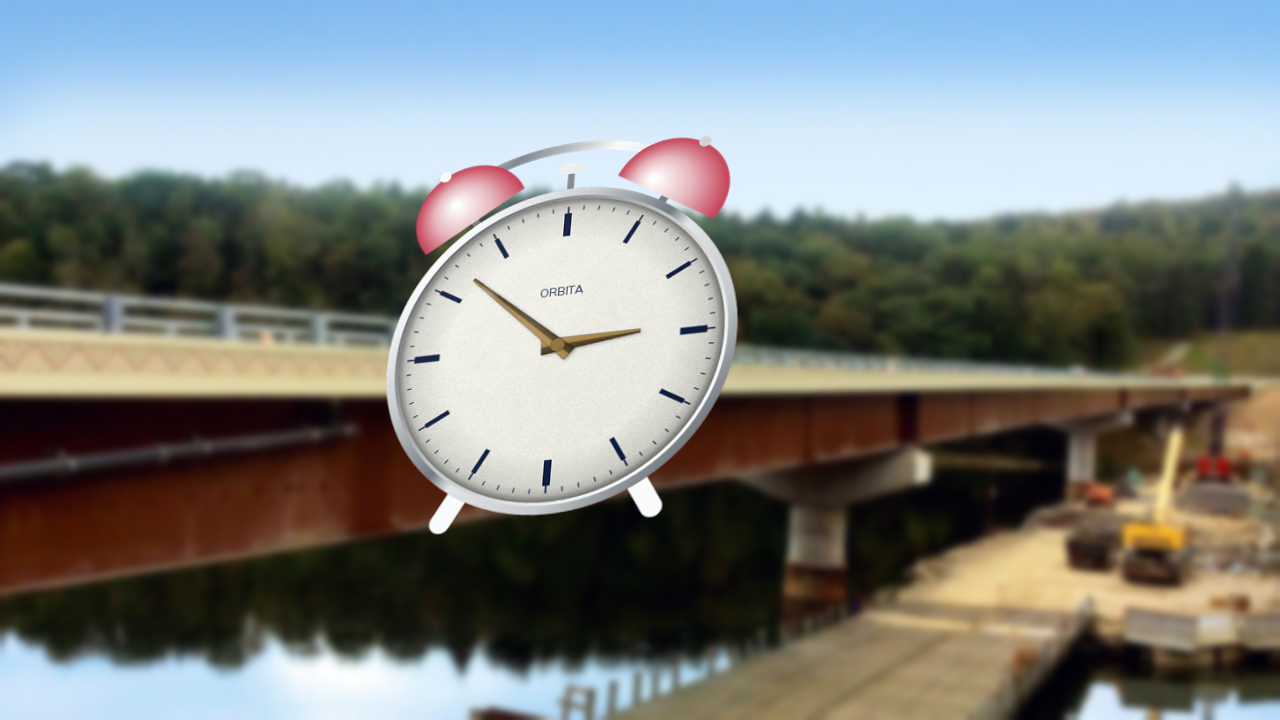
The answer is 2,52
